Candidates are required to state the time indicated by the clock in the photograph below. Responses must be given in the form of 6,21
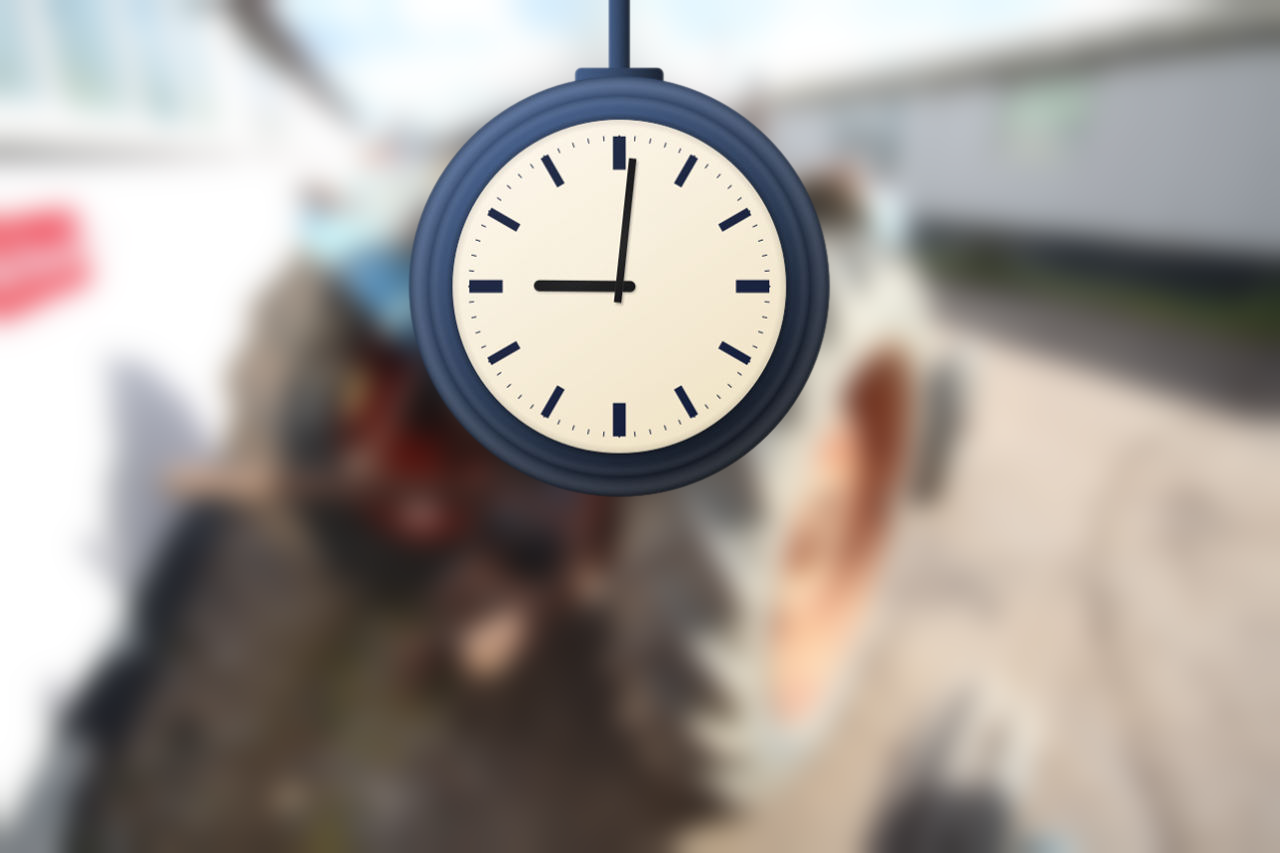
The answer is 9,01
